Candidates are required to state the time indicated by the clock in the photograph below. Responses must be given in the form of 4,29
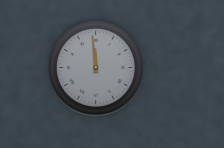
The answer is 11,59
